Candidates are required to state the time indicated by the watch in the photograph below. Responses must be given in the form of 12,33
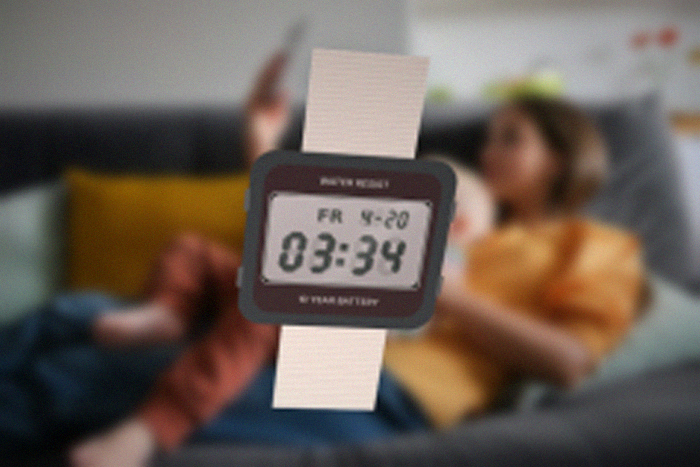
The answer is 3,34
